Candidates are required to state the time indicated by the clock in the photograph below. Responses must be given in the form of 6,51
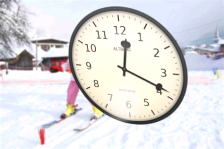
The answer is 12,19
